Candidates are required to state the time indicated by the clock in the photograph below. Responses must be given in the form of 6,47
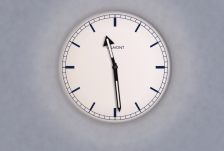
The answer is 11,29
